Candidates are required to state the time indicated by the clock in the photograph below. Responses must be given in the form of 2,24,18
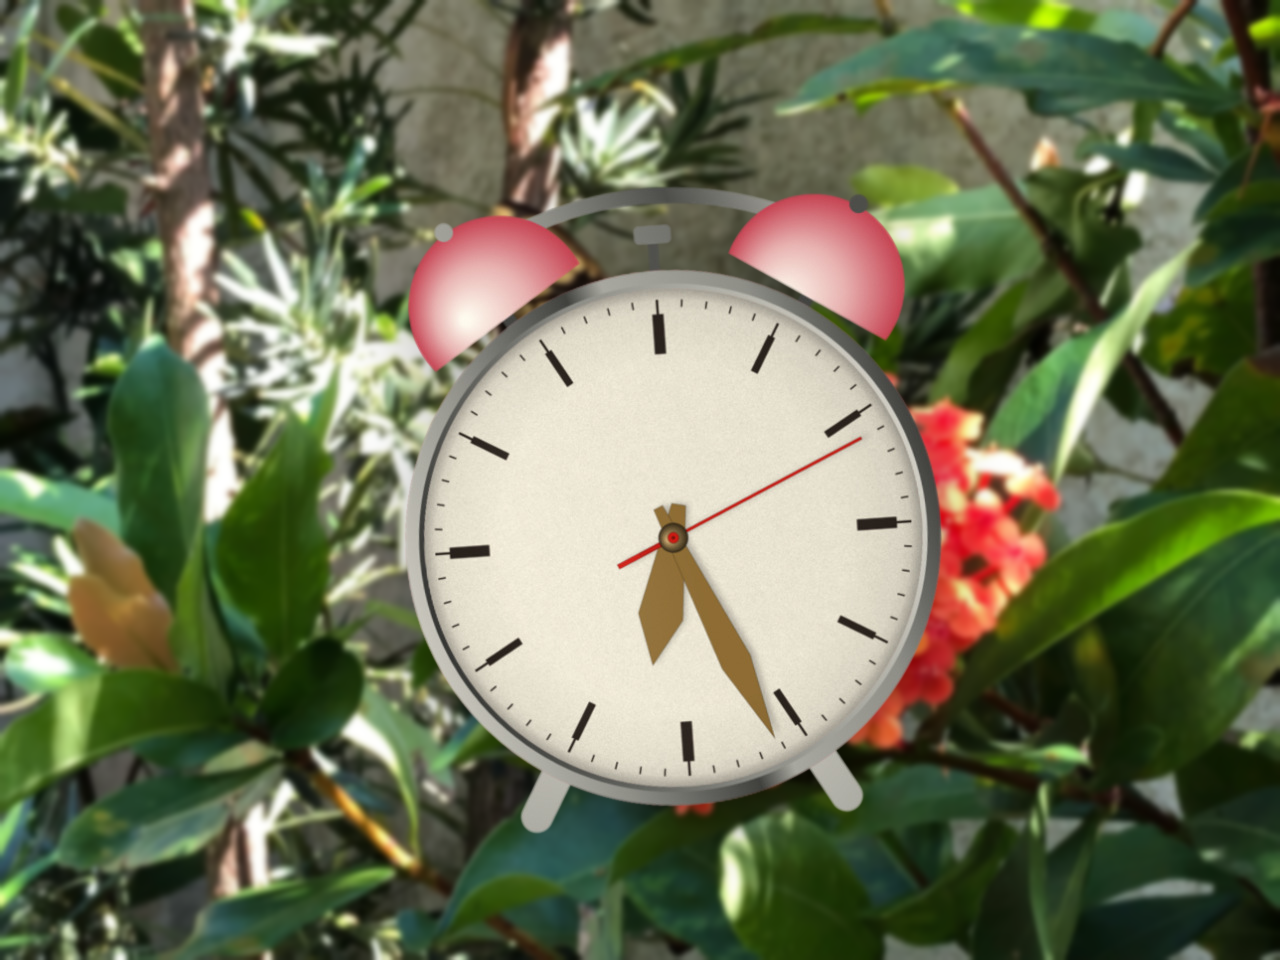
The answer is 6,26,11
